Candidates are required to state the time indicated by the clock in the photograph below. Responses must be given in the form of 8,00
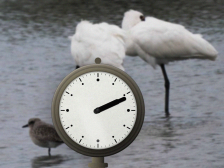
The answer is 2,11
